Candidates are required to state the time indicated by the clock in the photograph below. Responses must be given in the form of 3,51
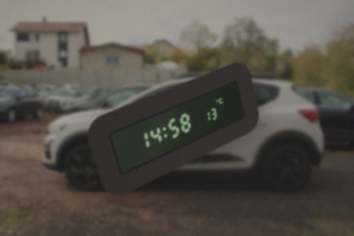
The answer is 14,58
